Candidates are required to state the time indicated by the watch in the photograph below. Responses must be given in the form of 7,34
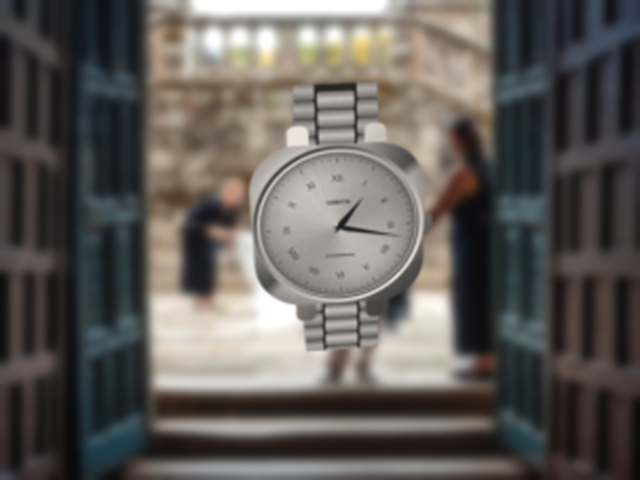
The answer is 1,17
